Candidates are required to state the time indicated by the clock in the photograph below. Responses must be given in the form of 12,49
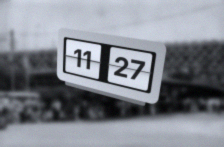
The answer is 11,27
